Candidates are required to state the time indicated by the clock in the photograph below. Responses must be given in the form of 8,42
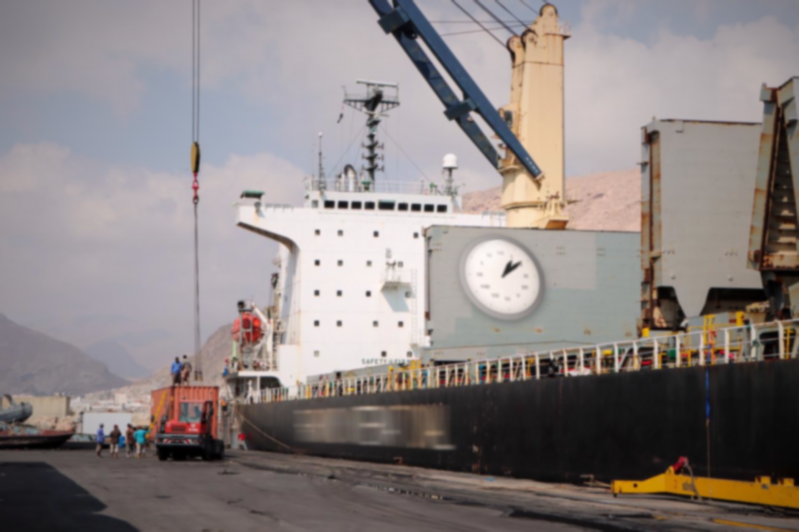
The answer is 1,09
